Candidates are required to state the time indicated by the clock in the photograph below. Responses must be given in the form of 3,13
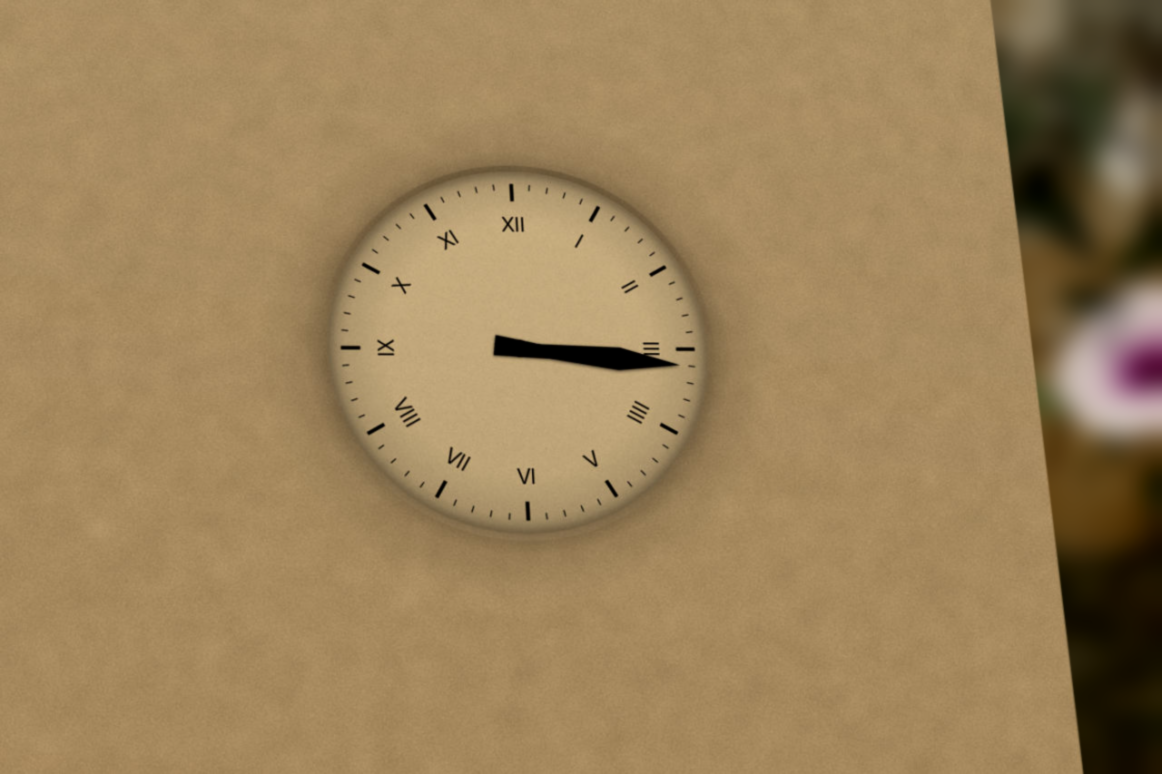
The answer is 3,16
